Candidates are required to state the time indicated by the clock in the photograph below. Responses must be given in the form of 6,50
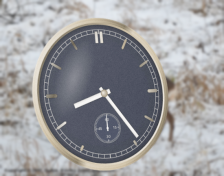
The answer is 8,24
